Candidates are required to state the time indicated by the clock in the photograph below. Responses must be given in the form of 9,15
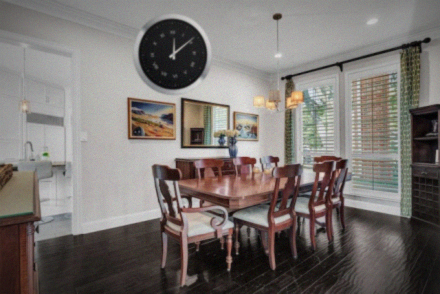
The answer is 12,09
